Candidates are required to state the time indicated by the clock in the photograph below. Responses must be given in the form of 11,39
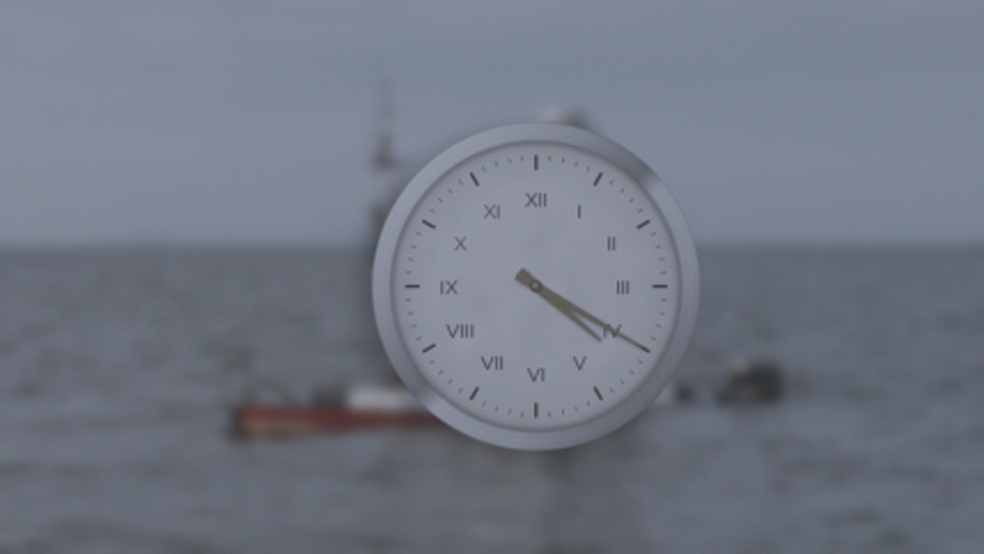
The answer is 4,20
